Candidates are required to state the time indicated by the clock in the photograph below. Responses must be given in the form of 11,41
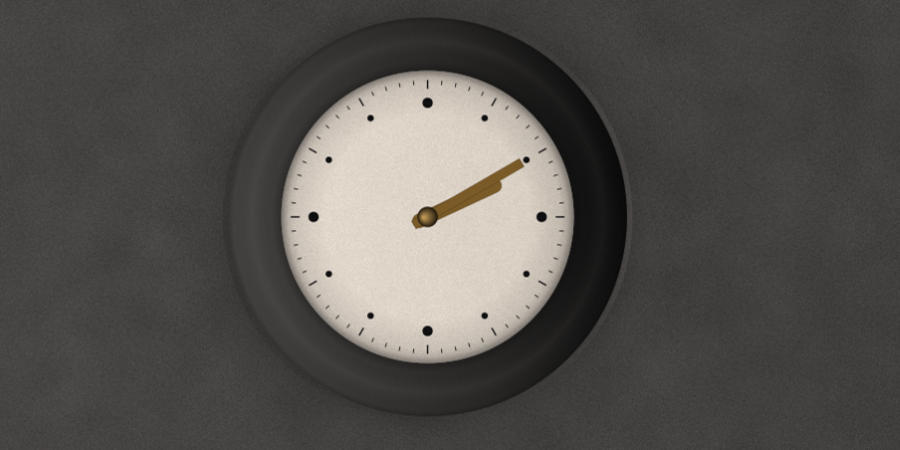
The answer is 2,10
